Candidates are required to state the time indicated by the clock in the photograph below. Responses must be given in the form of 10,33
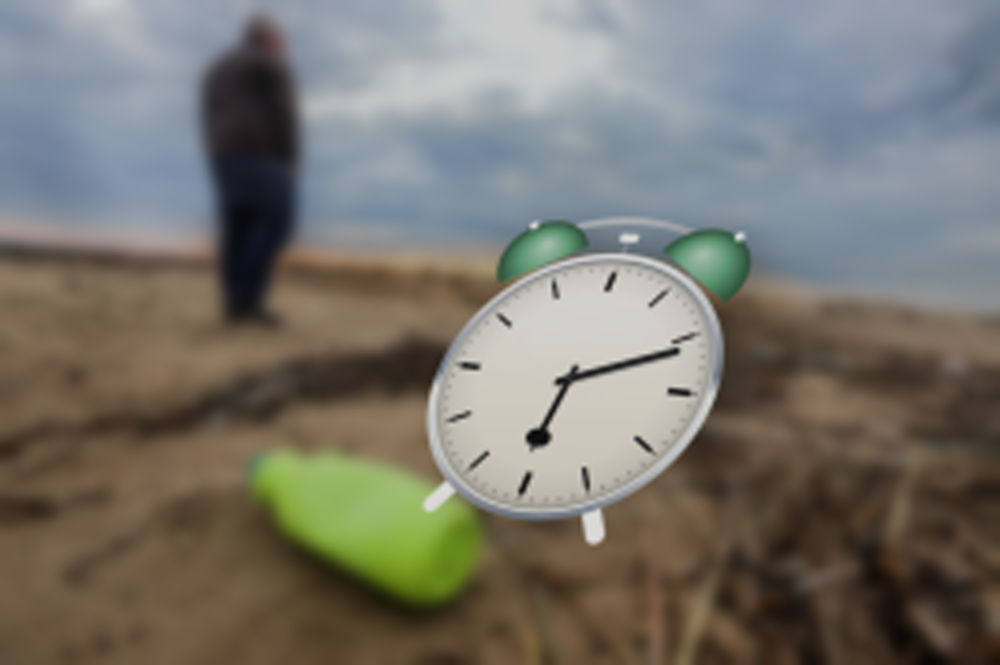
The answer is 6,11
